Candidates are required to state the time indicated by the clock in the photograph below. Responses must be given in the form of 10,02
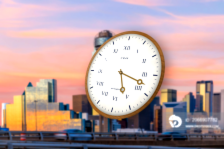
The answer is 5,18
